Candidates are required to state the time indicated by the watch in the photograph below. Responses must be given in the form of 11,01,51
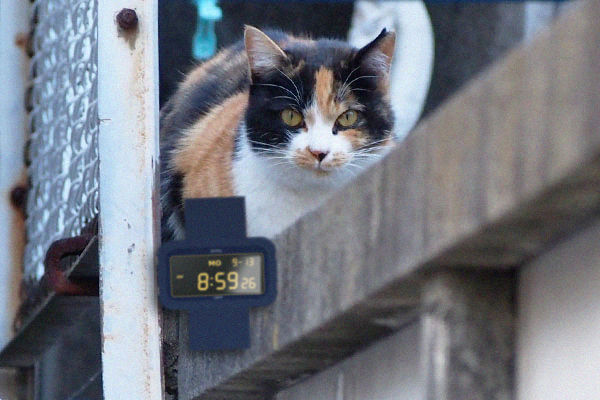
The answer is 8,59,26
